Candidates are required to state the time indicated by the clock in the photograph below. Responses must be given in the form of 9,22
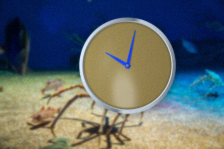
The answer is 10,02
